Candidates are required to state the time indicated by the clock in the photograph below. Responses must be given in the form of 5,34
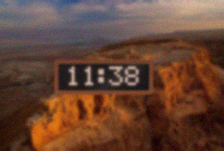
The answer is 11,38
